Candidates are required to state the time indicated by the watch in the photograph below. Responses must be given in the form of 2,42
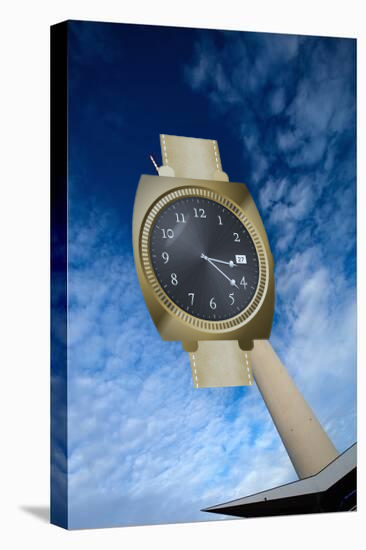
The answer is 3,22
